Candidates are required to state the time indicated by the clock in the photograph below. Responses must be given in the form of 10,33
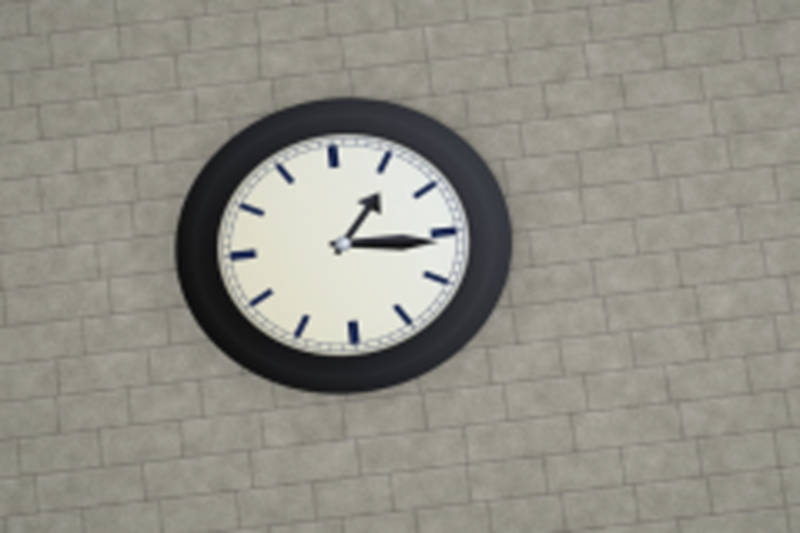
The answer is 1,16
